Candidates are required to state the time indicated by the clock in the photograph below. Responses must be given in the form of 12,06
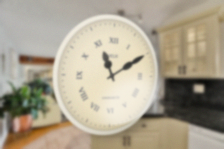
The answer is 11,10
